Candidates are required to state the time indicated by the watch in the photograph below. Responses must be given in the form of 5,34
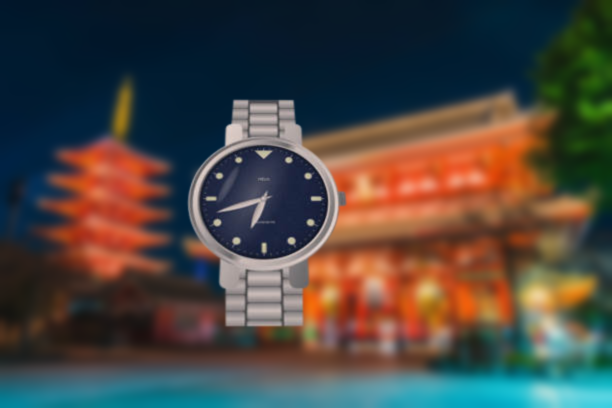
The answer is 6,42
